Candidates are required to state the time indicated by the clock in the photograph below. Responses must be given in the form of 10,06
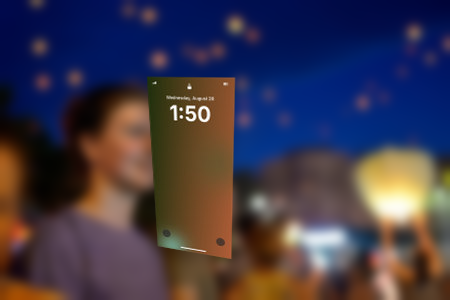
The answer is 1,50
